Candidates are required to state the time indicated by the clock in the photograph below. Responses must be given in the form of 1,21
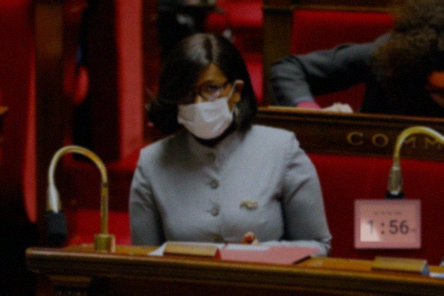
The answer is 1,56
